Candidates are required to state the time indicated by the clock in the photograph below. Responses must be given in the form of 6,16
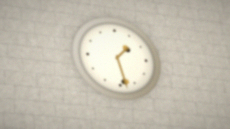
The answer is 1,28
